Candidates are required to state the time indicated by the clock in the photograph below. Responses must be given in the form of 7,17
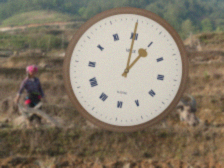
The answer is 1,00
